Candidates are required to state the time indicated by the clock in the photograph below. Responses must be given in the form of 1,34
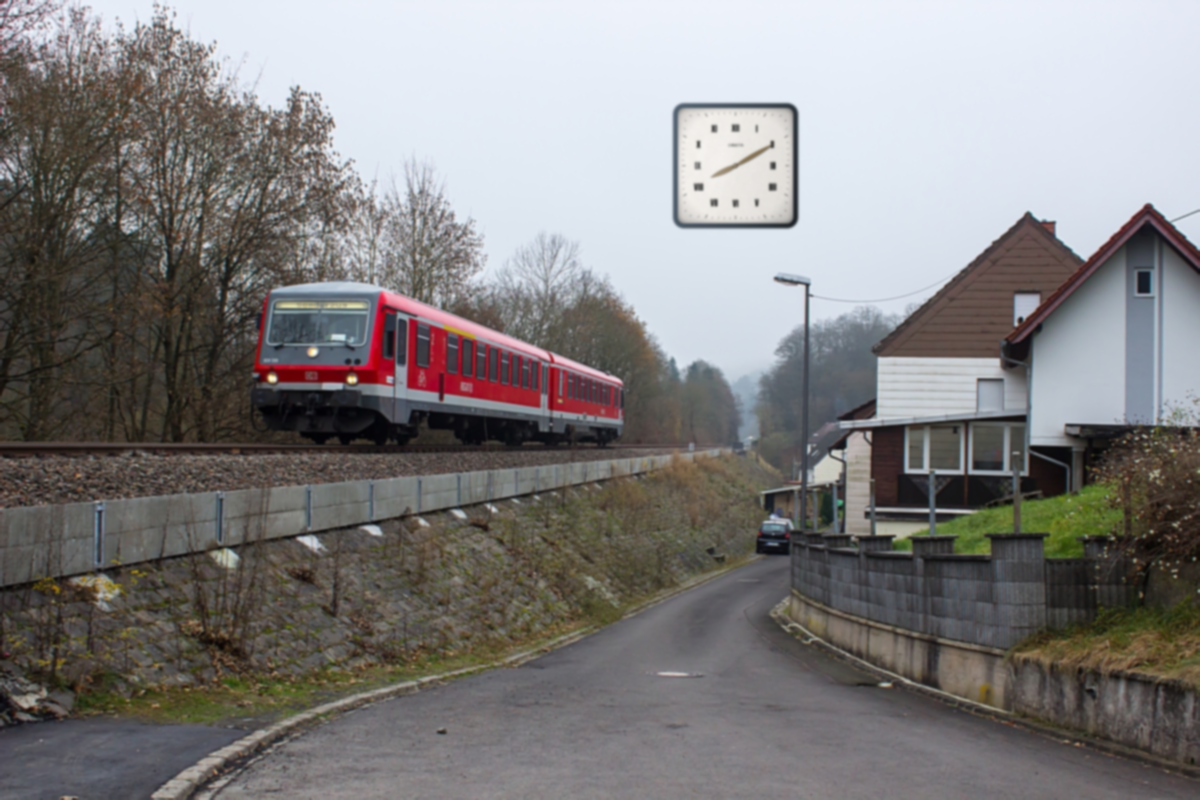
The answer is 8,10
